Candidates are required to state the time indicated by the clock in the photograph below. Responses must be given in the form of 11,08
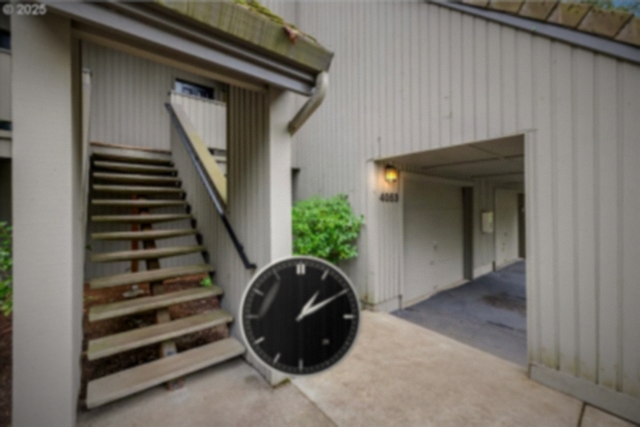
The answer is 1,10
